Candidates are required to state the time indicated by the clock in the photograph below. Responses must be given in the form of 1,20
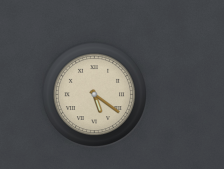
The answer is 5,21
